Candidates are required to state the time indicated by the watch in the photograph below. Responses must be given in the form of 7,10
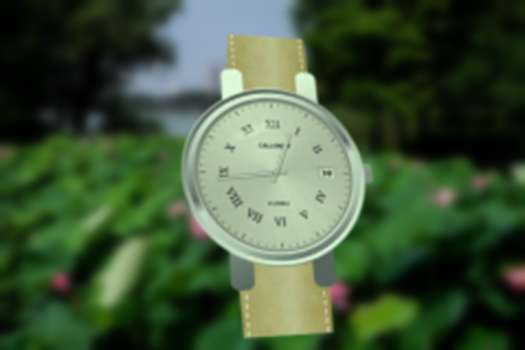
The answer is 12,44
